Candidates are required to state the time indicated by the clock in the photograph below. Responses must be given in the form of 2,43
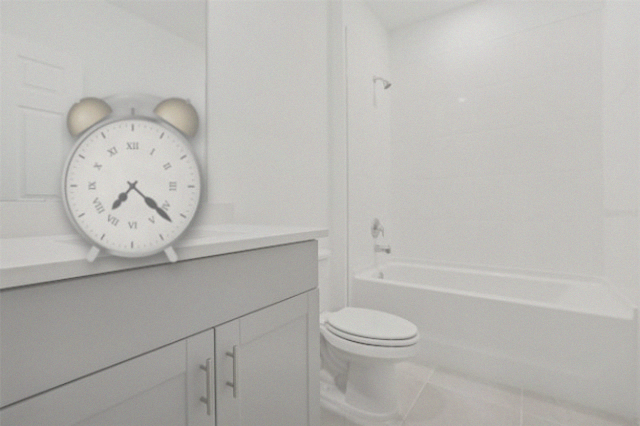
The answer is 7,22
